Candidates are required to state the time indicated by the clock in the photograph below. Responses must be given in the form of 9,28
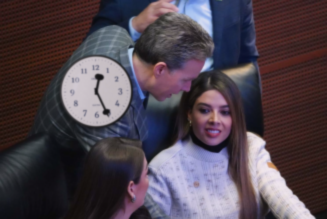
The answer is 12,26
